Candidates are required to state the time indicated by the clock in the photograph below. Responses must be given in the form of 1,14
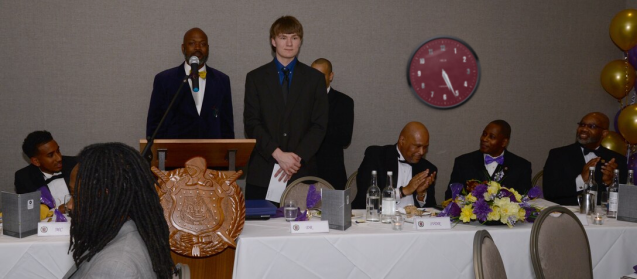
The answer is 5,26
